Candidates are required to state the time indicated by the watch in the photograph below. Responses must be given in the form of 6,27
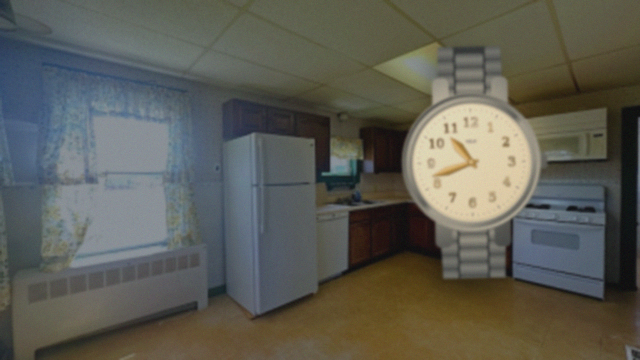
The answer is 10,42
